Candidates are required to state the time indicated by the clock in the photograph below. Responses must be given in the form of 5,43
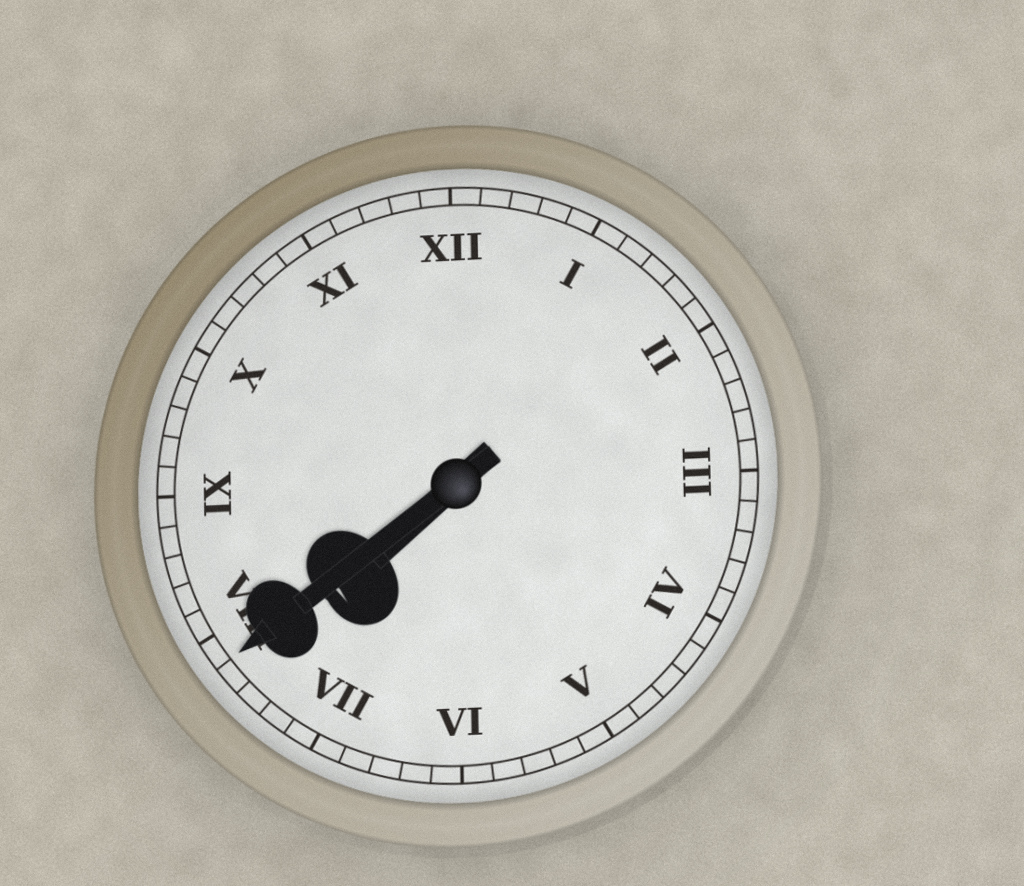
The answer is 7,39
